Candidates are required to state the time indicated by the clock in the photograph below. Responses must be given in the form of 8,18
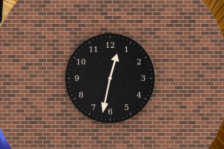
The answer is 12,32
